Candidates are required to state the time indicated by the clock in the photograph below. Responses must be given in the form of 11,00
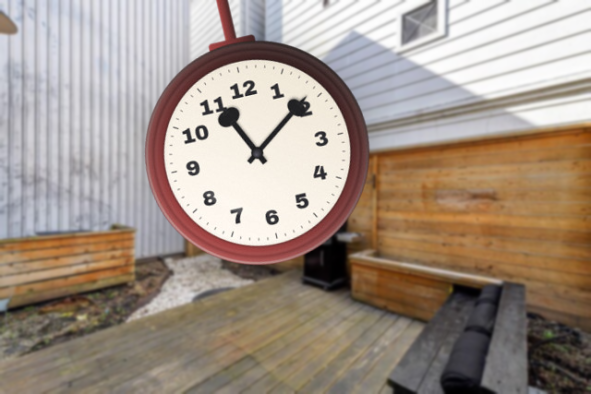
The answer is 11,09
